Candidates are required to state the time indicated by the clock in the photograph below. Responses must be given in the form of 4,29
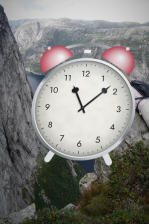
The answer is 11,08
